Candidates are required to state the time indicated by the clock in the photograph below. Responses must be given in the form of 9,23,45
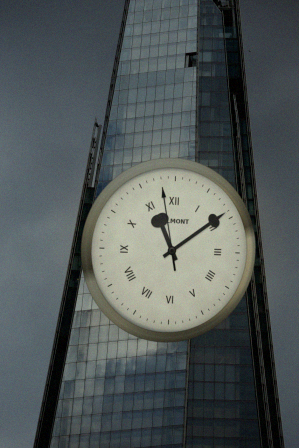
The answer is 11,08,58
